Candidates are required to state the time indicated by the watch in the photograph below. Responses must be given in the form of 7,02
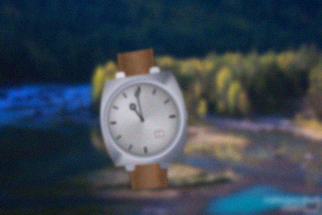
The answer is 10,59
